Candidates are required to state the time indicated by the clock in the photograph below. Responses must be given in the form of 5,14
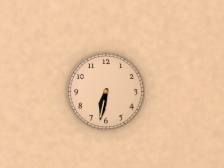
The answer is 6,32
